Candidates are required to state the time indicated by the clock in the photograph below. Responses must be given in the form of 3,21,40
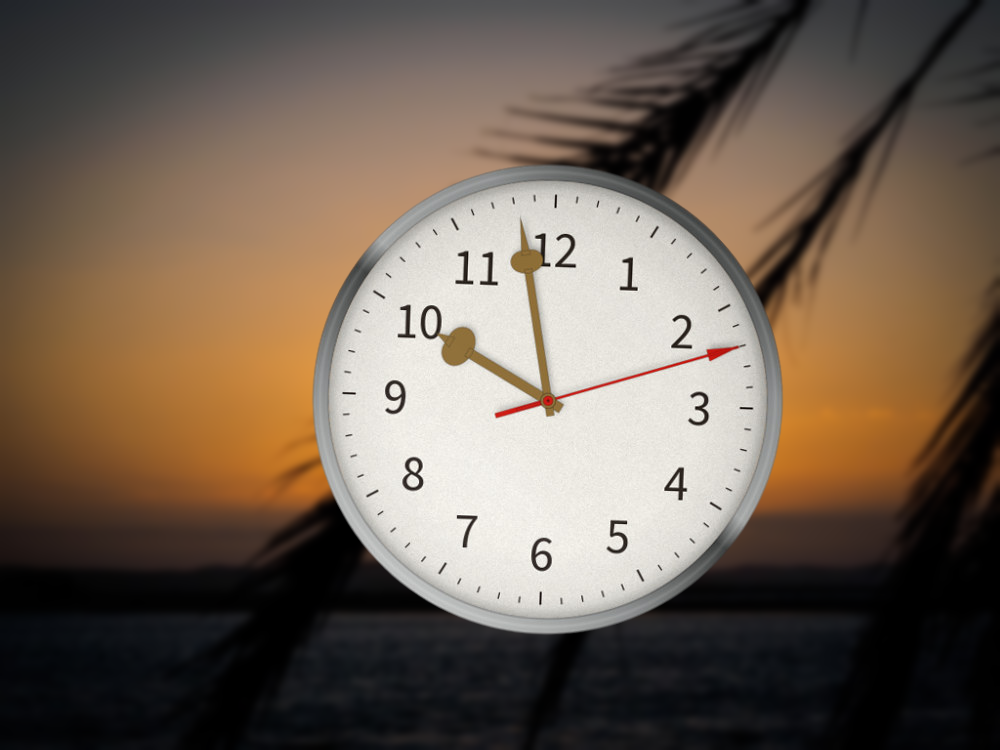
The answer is 9,58,12
